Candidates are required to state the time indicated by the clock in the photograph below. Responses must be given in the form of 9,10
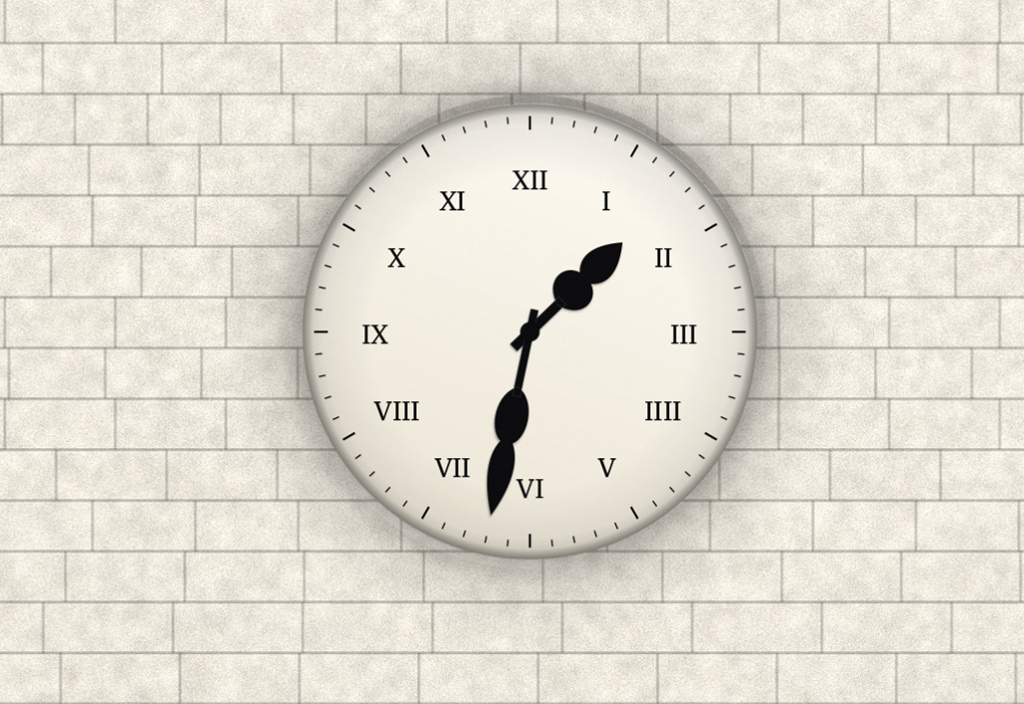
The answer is 1,32
